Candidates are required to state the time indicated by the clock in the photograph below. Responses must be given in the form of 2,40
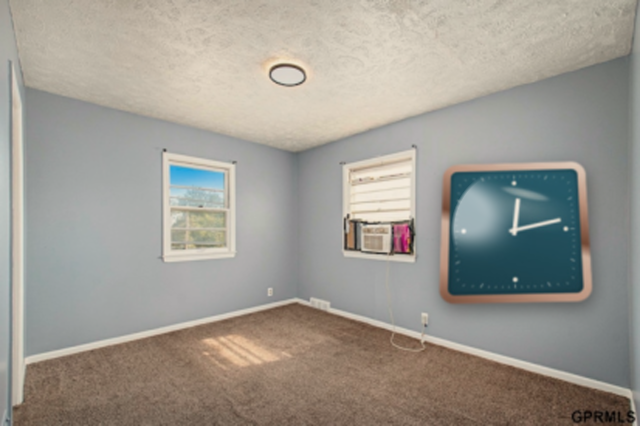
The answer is 12,13
